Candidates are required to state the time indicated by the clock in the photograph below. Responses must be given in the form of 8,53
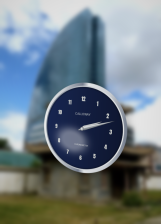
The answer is 2,12
